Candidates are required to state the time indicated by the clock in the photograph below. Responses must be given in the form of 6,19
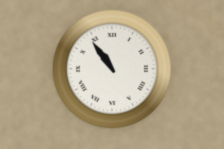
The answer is 10,54
